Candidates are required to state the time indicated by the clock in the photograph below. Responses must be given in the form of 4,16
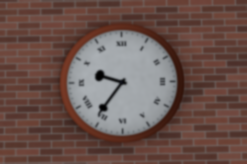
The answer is 9,36
